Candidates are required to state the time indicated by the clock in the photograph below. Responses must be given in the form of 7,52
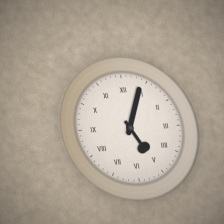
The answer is 5,04
